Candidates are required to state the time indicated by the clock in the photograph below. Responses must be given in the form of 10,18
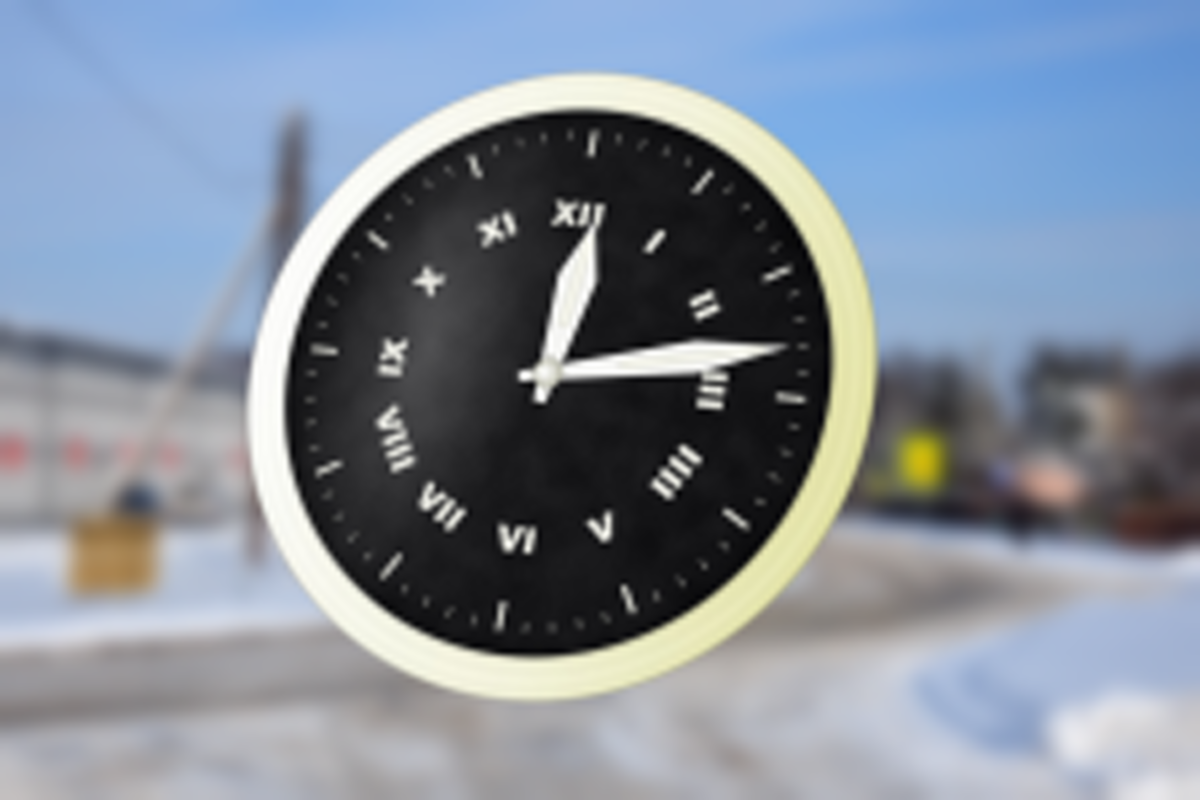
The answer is 12,13
